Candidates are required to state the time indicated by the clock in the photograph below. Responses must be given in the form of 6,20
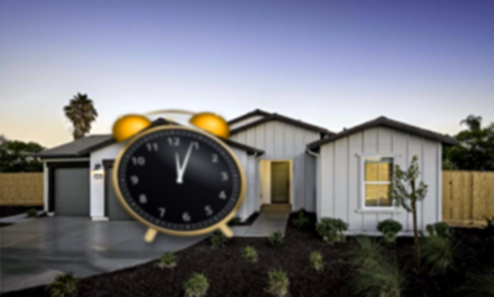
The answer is 12,04
